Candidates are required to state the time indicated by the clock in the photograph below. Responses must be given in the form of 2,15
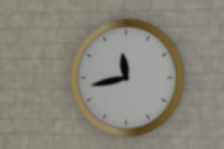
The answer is 11,43
